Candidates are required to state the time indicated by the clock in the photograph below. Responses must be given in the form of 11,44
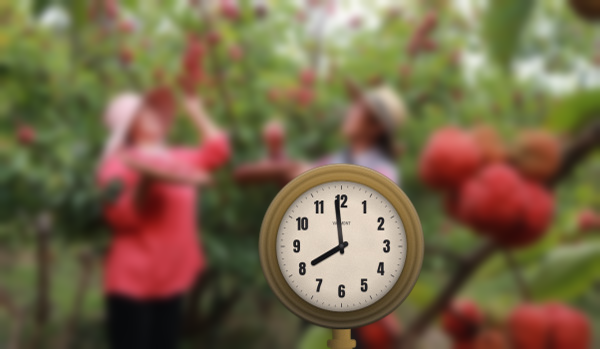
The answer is 7,59
